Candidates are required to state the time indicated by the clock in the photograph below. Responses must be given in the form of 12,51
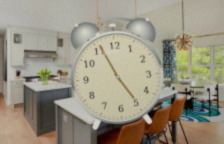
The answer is 4,56
